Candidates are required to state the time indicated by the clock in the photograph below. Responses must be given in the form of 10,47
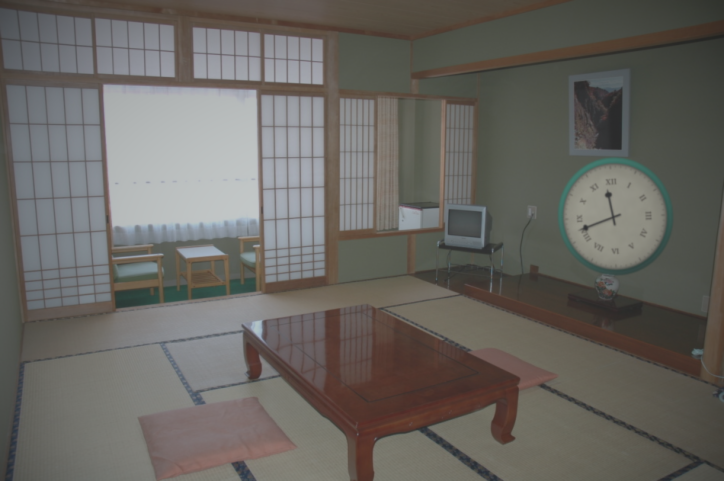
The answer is 11,42
